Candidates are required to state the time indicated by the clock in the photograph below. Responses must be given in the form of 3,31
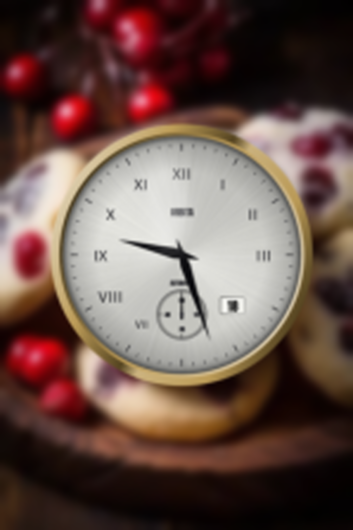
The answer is 9,27
